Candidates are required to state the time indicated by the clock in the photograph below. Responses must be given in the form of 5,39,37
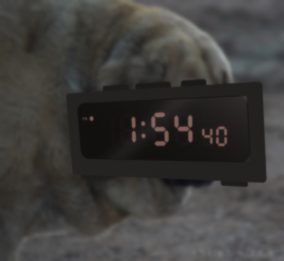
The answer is 1,54,40
